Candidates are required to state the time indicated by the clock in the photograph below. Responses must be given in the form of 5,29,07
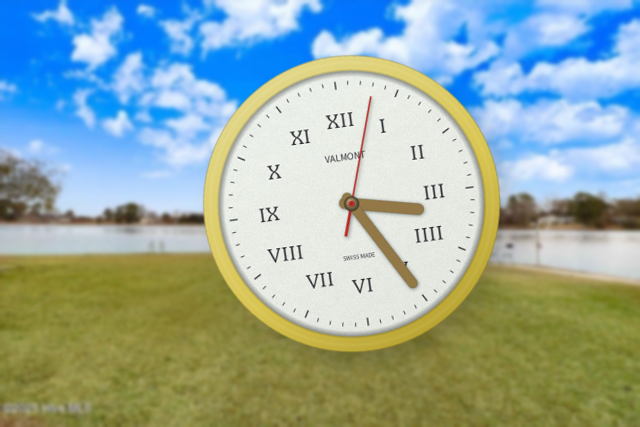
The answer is 3,25,03
